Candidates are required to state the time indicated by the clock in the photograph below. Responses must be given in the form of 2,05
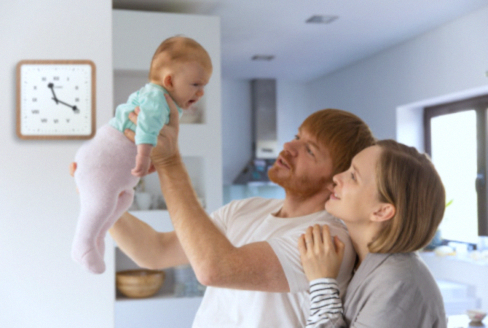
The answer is 11,19
